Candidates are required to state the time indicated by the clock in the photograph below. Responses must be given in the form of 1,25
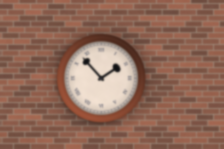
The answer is 1,53
